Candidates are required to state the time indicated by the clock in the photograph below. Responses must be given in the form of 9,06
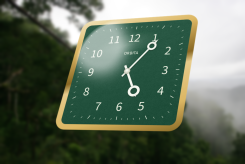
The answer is 5,06
